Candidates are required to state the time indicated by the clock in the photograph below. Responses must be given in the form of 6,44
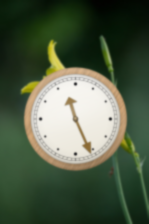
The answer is 11,26
